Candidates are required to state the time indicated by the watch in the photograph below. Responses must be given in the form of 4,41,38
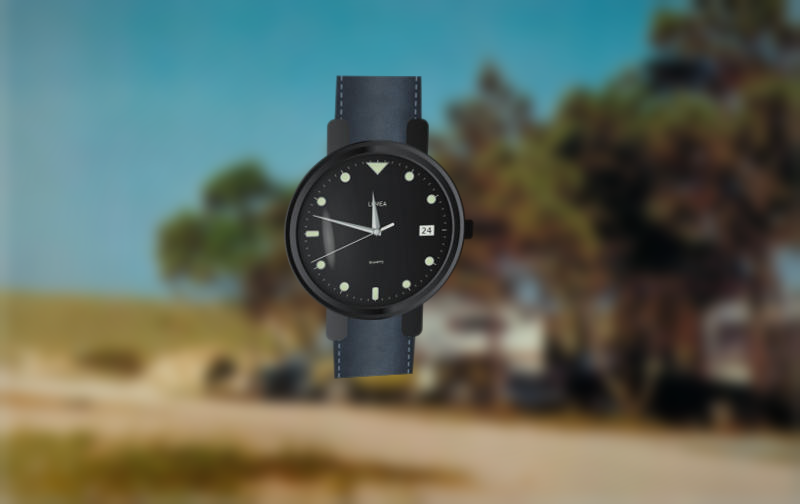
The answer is 11,47,41
